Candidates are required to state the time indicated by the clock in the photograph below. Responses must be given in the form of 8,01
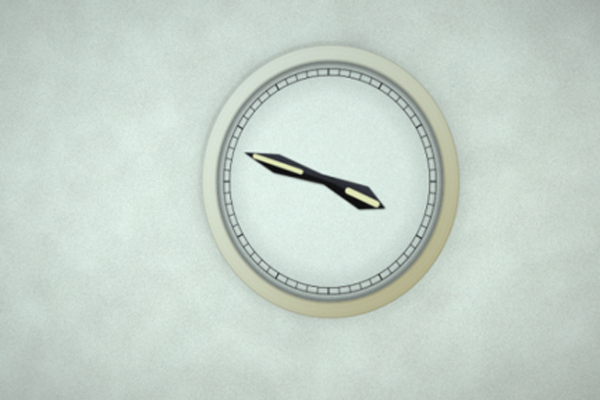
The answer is 3,48
